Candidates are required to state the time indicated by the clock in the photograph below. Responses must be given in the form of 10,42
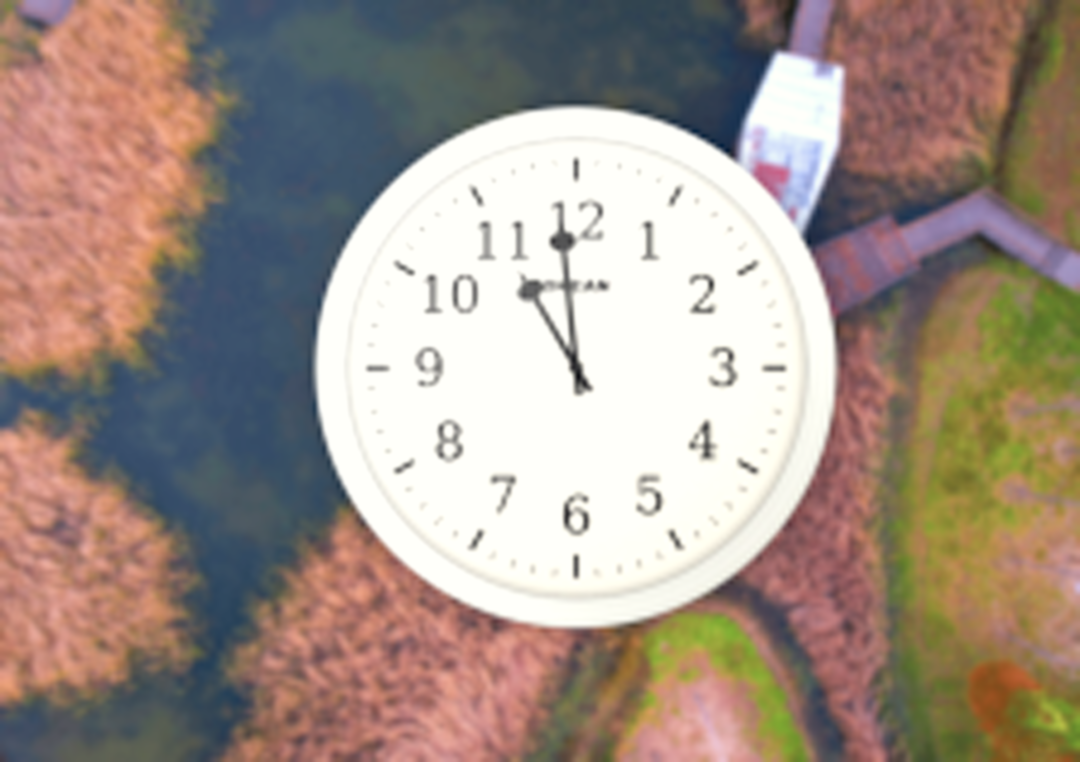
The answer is 10,59
